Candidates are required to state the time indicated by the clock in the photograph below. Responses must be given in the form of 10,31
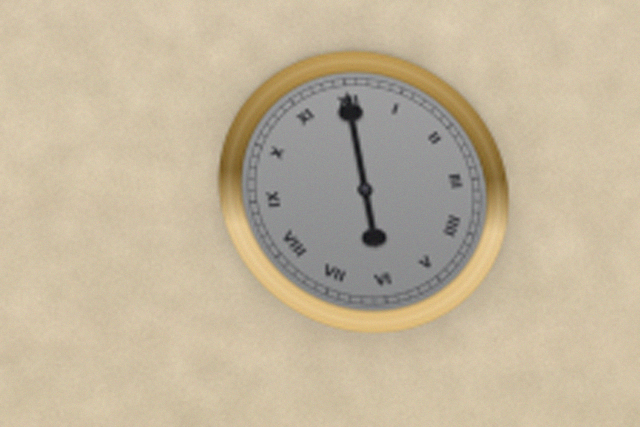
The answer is 6,00
